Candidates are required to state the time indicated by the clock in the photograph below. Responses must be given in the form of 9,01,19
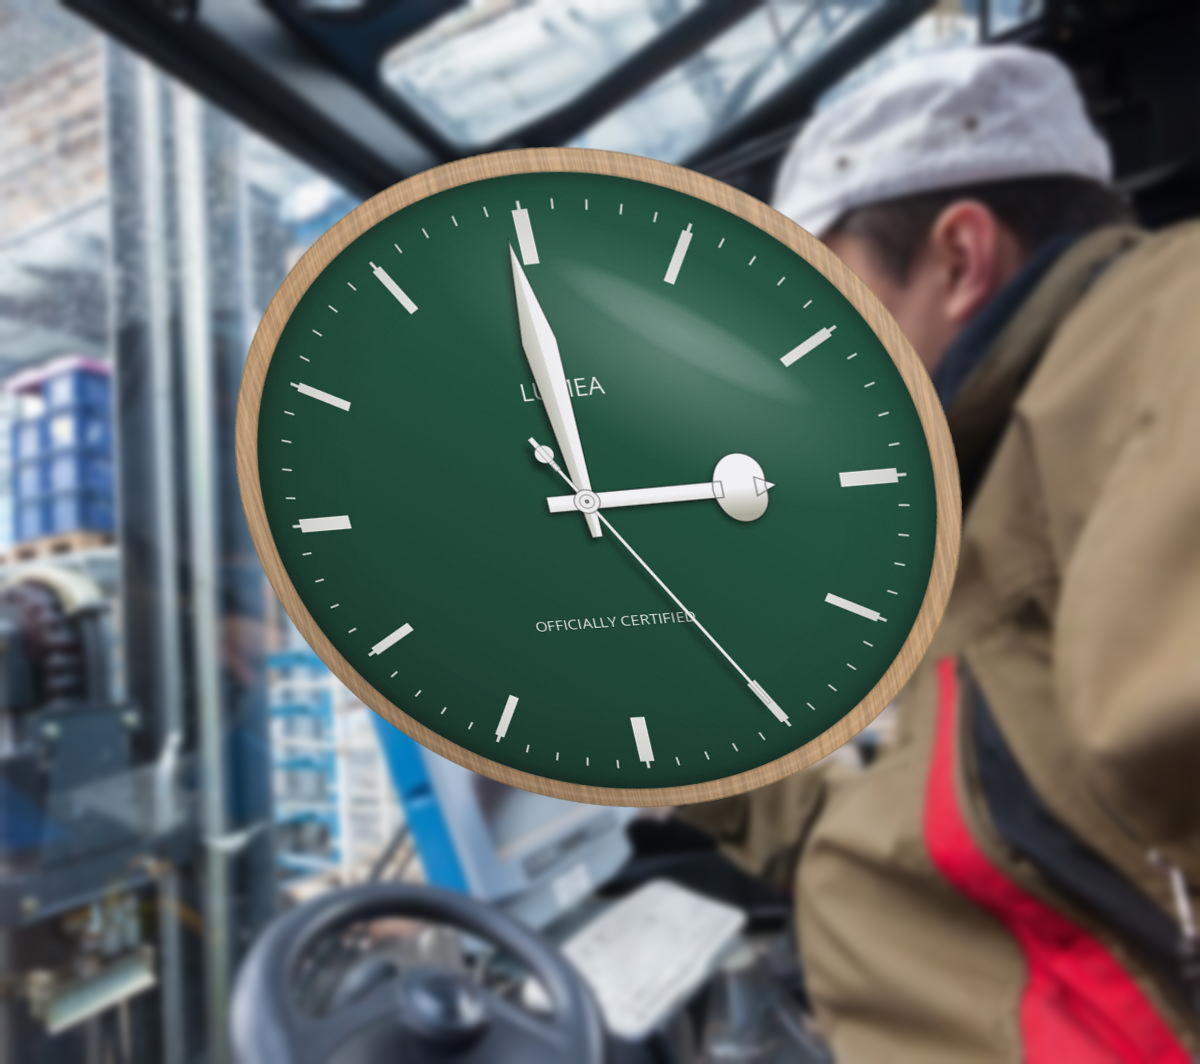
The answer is 2,59,25
